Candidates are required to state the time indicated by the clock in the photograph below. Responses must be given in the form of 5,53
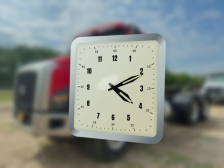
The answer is 4,11
